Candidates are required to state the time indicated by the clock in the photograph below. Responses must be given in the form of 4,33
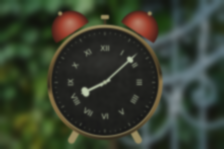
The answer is 8,08
